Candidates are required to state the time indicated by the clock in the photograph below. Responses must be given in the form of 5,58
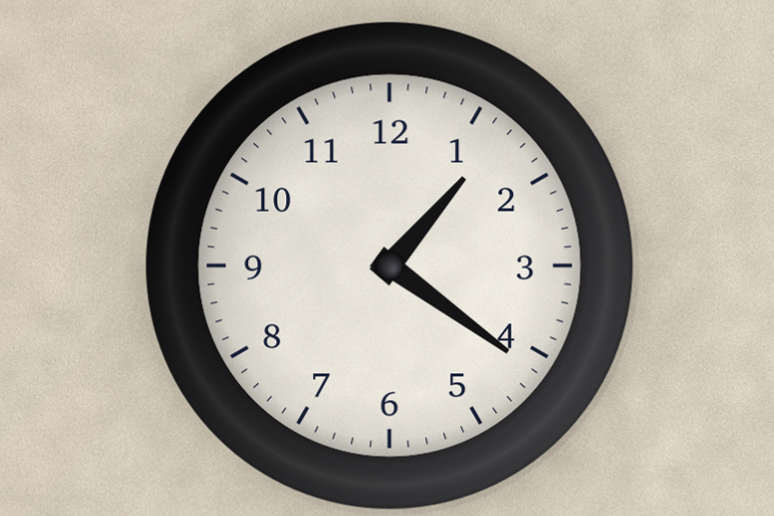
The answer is 1,21
